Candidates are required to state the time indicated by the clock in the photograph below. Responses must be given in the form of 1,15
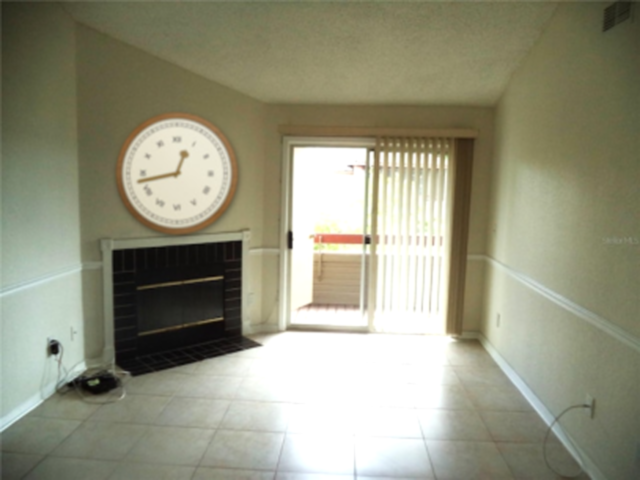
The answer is 12,43
